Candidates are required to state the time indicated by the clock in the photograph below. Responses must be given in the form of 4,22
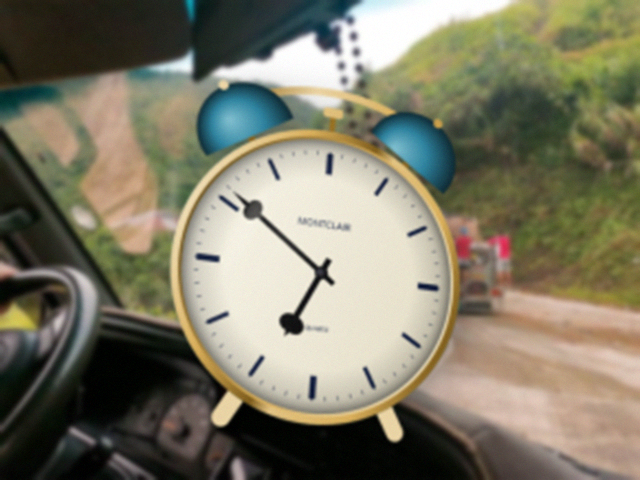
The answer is 6,51
